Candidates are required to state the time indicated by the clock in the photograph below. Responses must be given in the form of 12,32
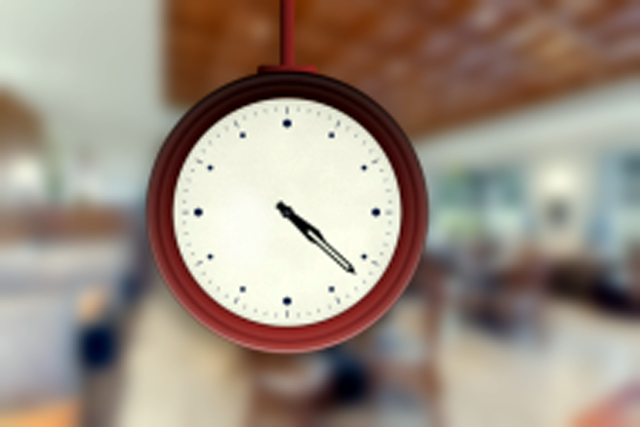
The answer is 4,22
